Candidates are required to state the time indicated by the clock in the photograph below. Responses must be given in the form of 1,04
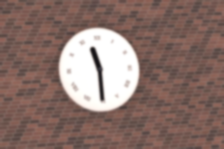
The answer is 11,30
